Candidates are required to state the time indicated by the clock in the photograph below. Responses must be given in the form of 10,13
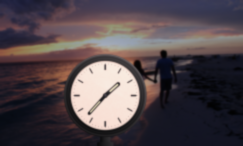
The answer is 1,37
